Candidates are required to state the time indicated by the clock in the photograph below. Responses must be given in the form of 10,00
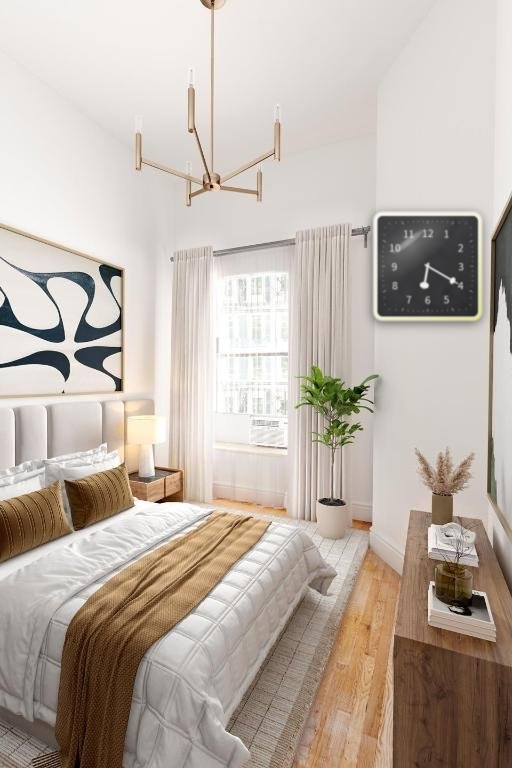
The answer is 6,20
